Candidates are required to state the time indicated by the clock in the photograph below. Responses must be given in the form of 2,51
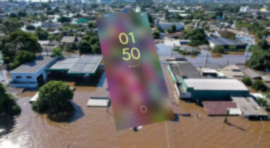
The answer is 1,50
